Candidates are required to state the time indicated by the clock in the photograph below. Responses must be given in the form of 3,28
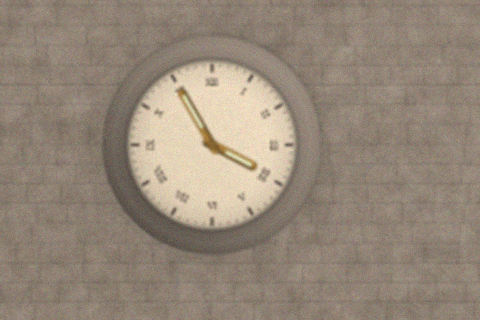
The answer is 3,55
